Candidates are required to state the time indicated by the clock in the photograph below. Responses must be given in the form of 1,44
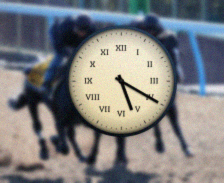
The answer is 5,20
